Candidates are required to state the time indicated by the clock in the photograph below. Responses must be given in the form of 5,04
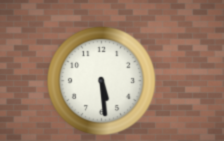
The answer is 5,29
